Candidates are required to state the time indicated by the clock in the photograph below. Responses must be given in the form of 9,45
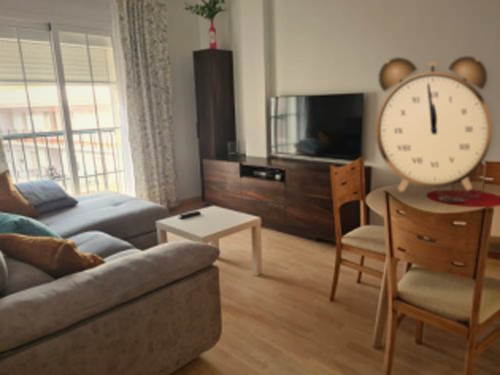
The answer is 11,59
